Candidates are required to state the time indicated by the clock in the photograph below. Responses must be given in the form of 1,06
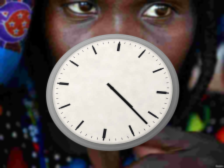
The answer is 4,22
